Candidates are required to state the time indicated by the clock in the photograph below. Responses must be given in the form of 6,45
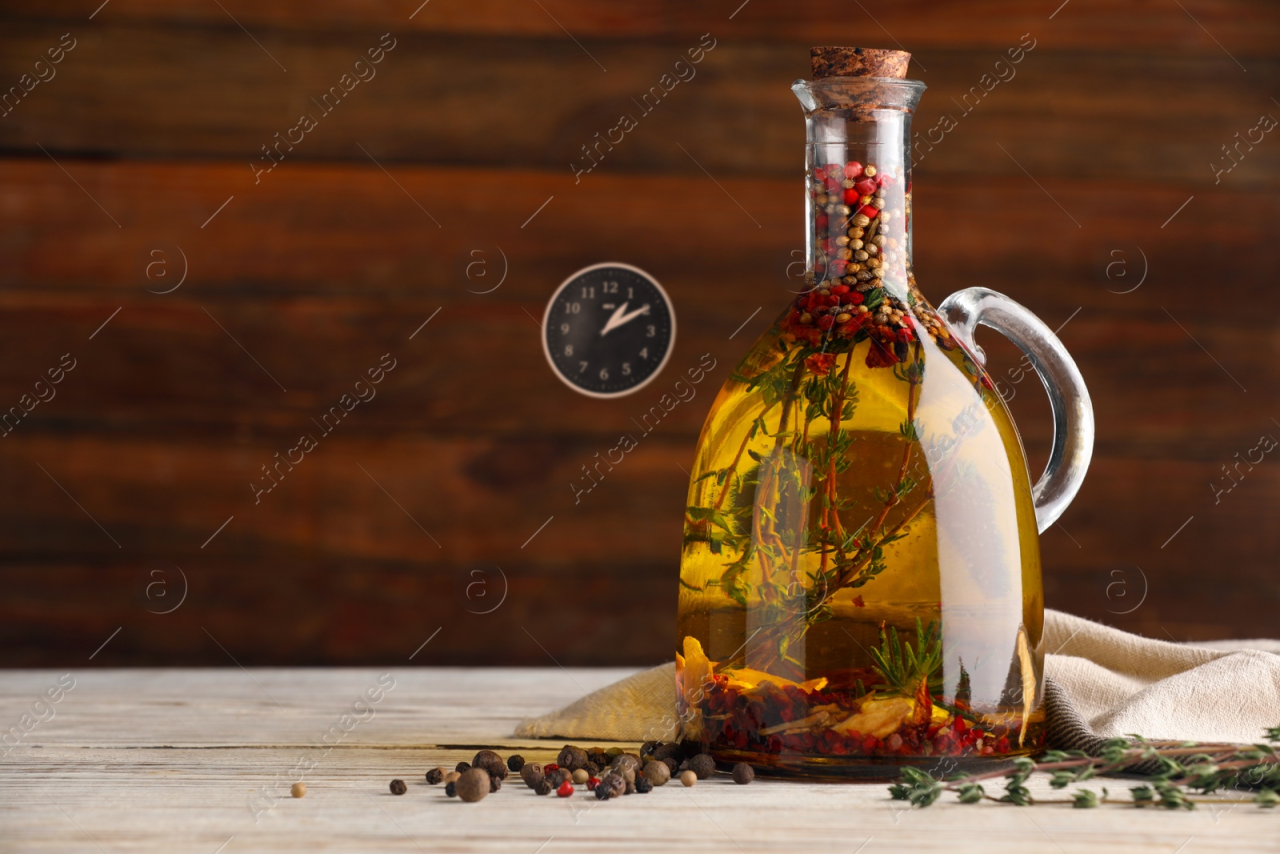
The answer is 1,10
